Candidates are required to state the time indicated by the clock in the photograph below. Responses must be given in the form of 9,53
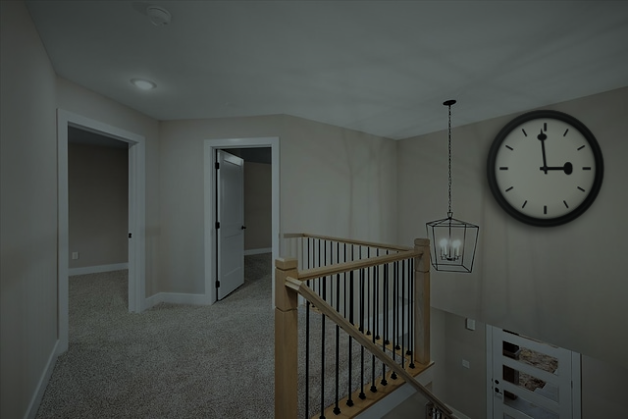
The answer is 2,59
